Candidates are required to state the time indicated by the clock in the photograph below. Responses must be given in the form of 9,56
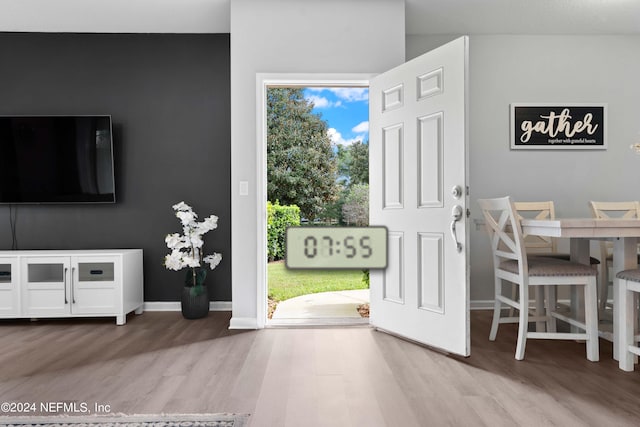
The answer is 7,55
